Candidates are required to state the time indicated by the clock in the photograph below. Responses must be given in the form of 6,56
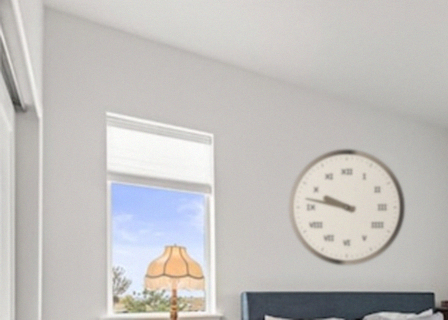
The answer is 9,47
